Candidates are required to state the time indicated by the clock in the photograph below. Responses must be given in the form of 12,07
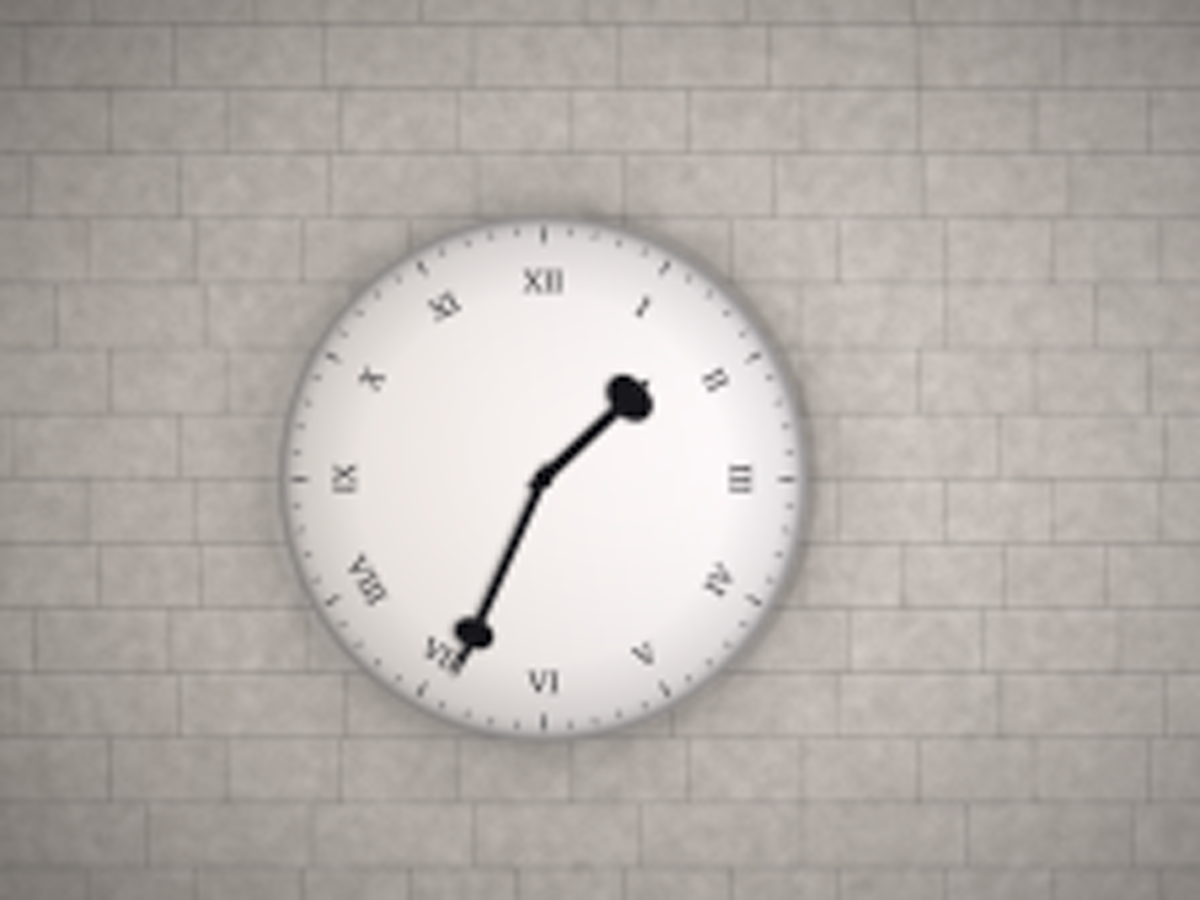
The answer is 1,34
